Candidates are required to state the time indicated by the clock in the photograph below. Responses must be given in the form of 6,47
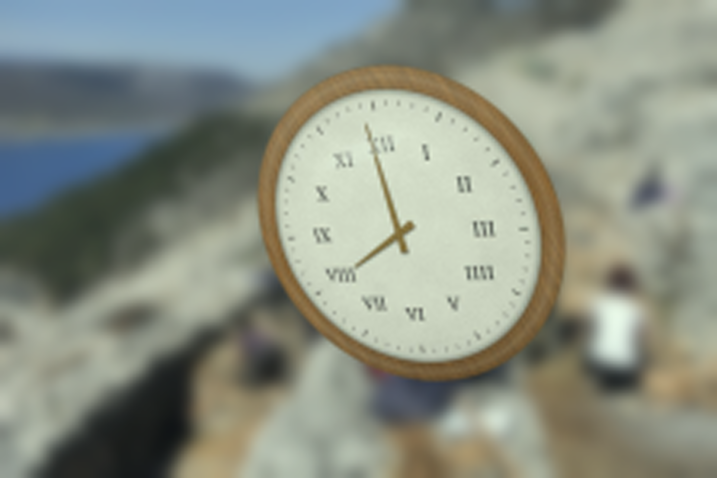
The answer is 7,59
